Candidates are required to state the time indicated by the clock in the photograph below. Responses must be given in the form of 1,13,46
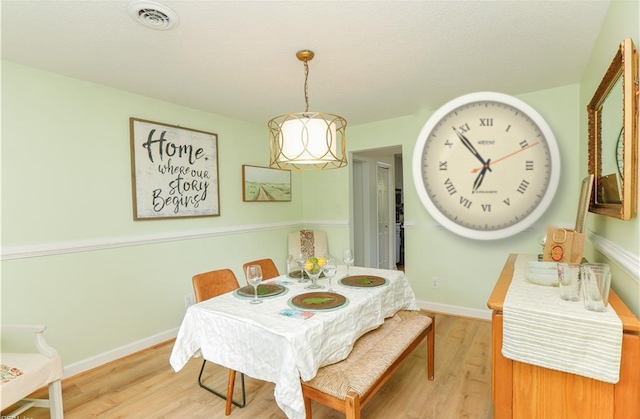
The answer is 6,53,11
